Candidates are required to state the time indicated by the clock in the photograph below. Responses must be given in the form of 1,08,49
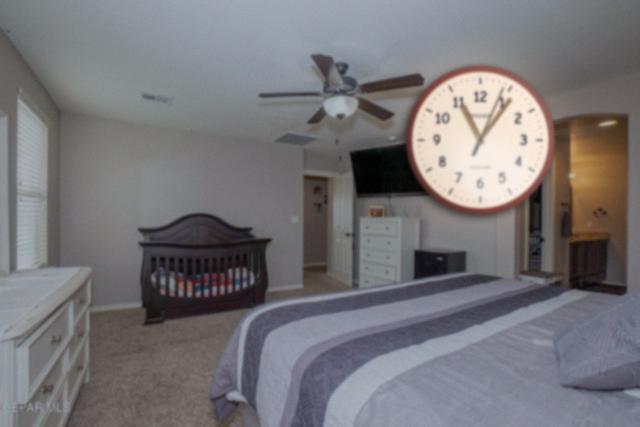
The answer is 11,06,04
